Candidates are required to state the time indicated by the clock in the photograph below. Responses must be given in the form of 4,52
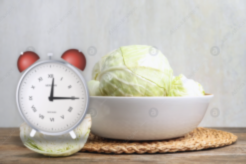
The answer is 12,15
